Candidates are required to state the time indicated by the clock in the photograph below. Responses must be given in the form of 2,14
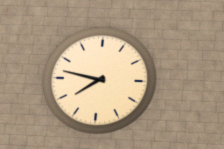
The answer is 7,47
